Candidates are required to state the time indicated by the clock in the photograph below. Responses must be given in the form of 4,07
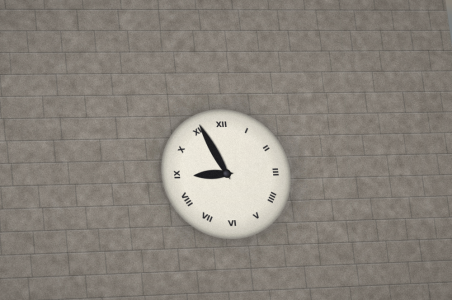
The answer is 8,56
